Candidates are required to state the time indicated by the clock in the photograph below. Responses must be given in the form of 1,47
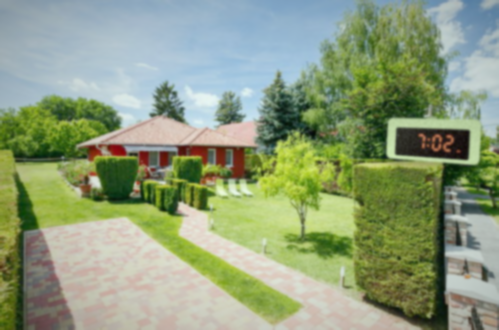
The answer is 7,02
